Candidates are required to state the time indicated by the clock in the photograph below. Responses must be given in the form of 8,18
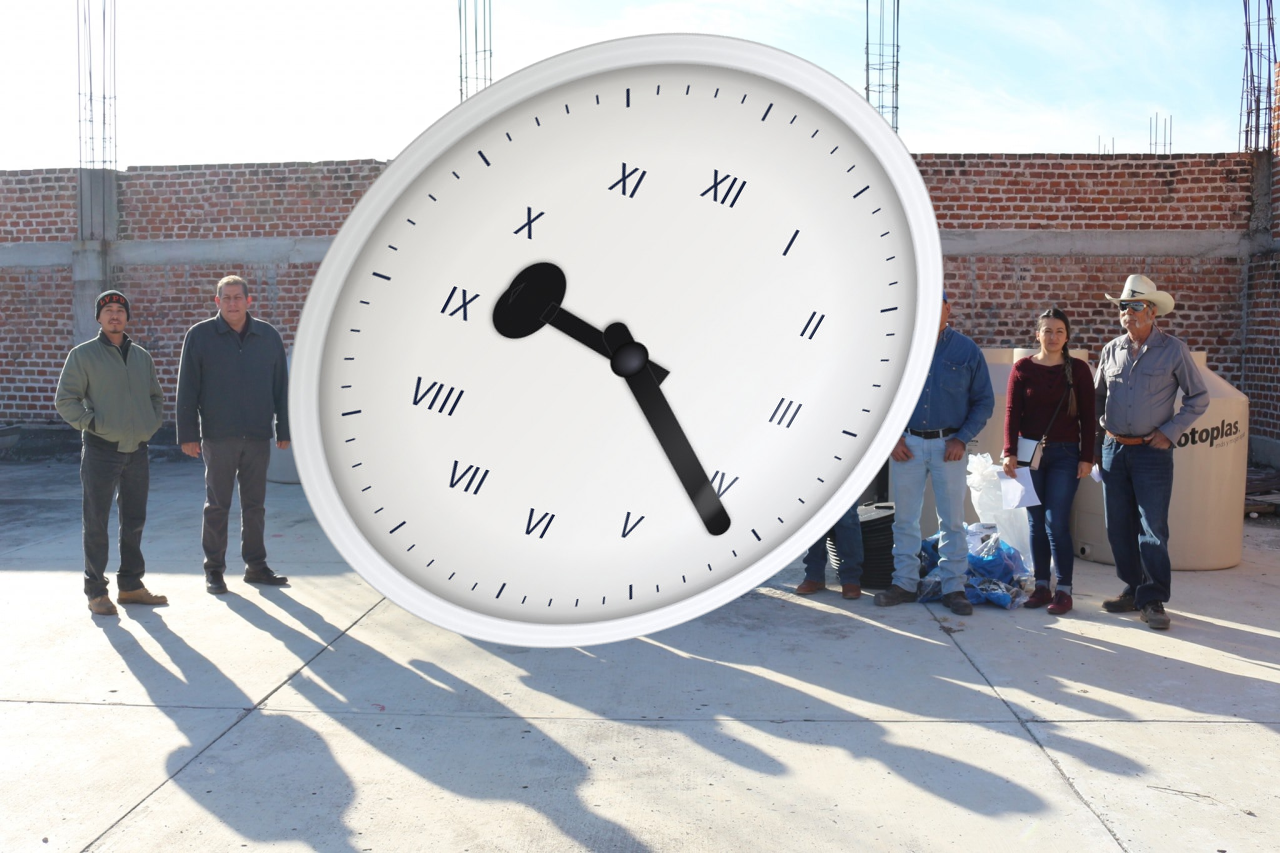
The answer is 9,21
